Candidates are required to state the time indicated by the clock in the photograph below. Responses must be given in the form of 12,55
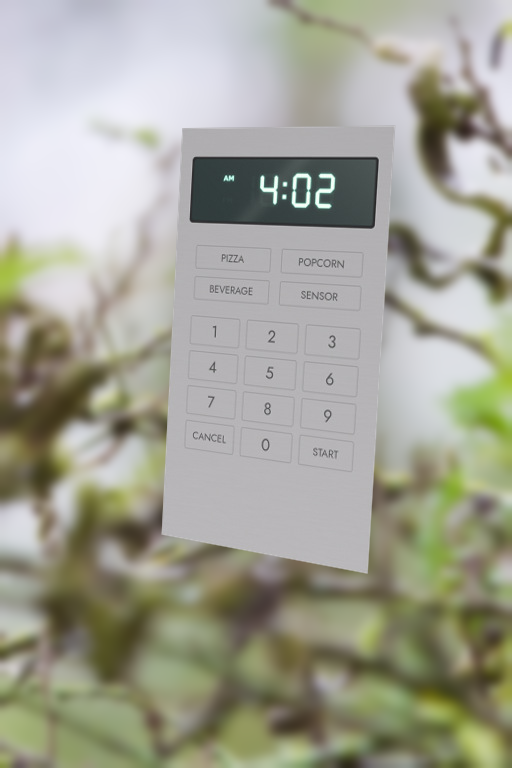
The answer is 4,02
